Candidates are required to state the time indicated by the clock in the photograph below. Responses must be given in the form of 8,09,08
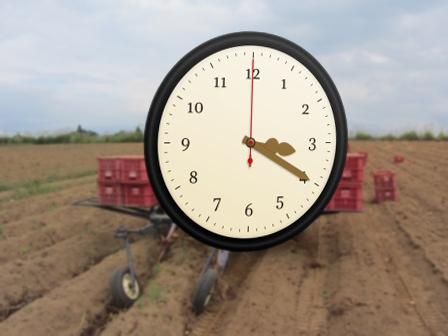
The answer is 3,20,00
